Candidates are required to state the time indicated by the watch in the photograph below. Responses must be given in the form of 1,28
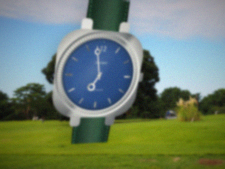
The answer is 6,58
